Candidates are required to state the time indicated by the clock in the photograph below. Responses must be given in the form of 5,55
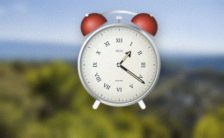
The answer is 1,21
